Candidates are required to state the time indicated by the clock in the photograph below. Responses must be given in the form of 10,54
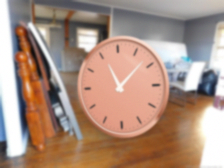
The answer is 11,08
